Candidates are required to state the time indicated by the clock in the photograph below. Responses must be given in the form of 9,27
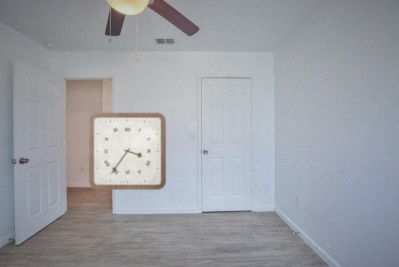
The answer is 3,36
